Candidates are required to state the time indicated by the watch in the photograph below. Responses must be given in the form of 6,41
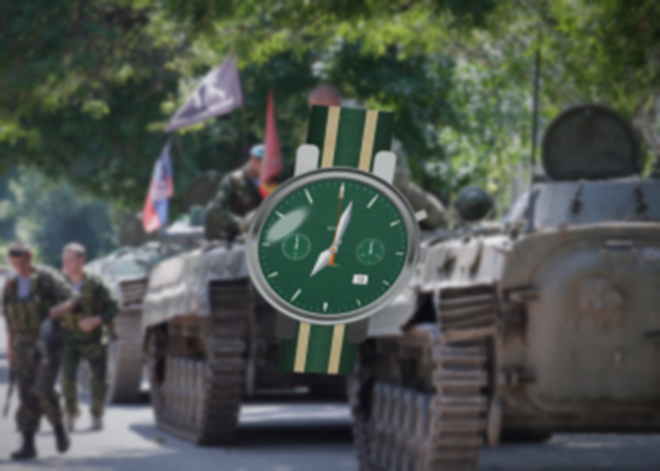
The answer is 7,02
